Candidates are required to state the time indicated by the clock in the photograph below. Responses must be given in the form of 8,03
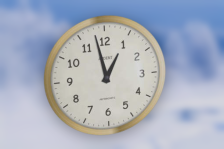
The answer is 12,58
